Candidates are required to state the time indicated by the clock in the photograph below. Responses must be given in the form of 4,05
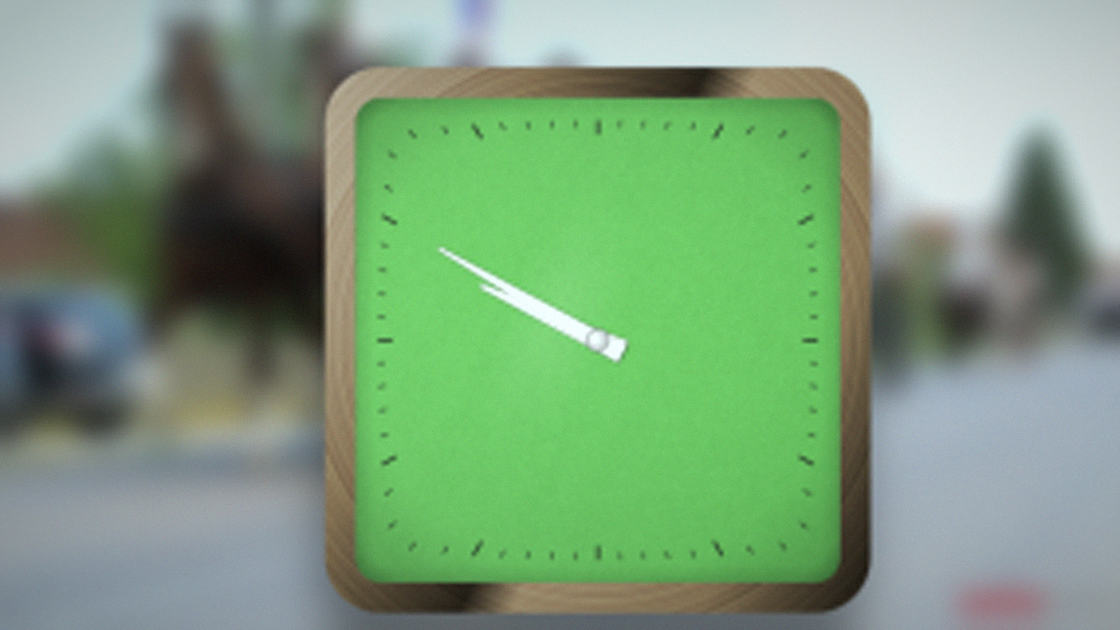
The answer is 9,50
